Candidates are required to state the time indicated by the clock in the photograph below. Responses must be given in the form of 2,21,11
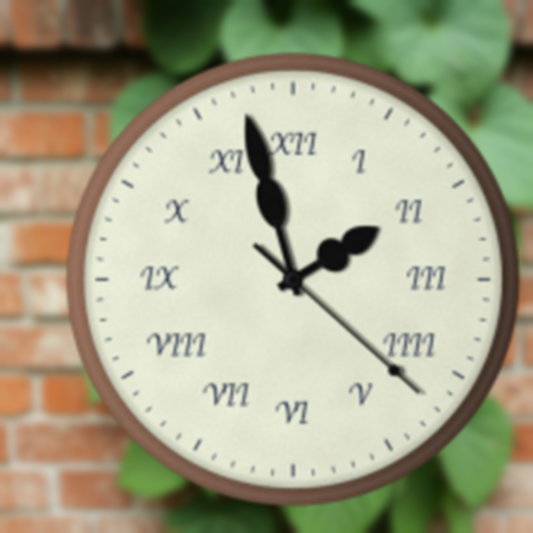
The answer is 1,57,22
